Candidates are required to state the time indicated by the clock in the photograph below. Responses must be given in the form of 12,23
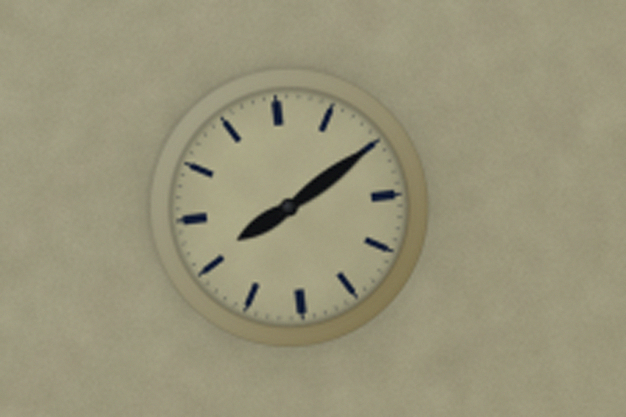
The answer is 8,10
